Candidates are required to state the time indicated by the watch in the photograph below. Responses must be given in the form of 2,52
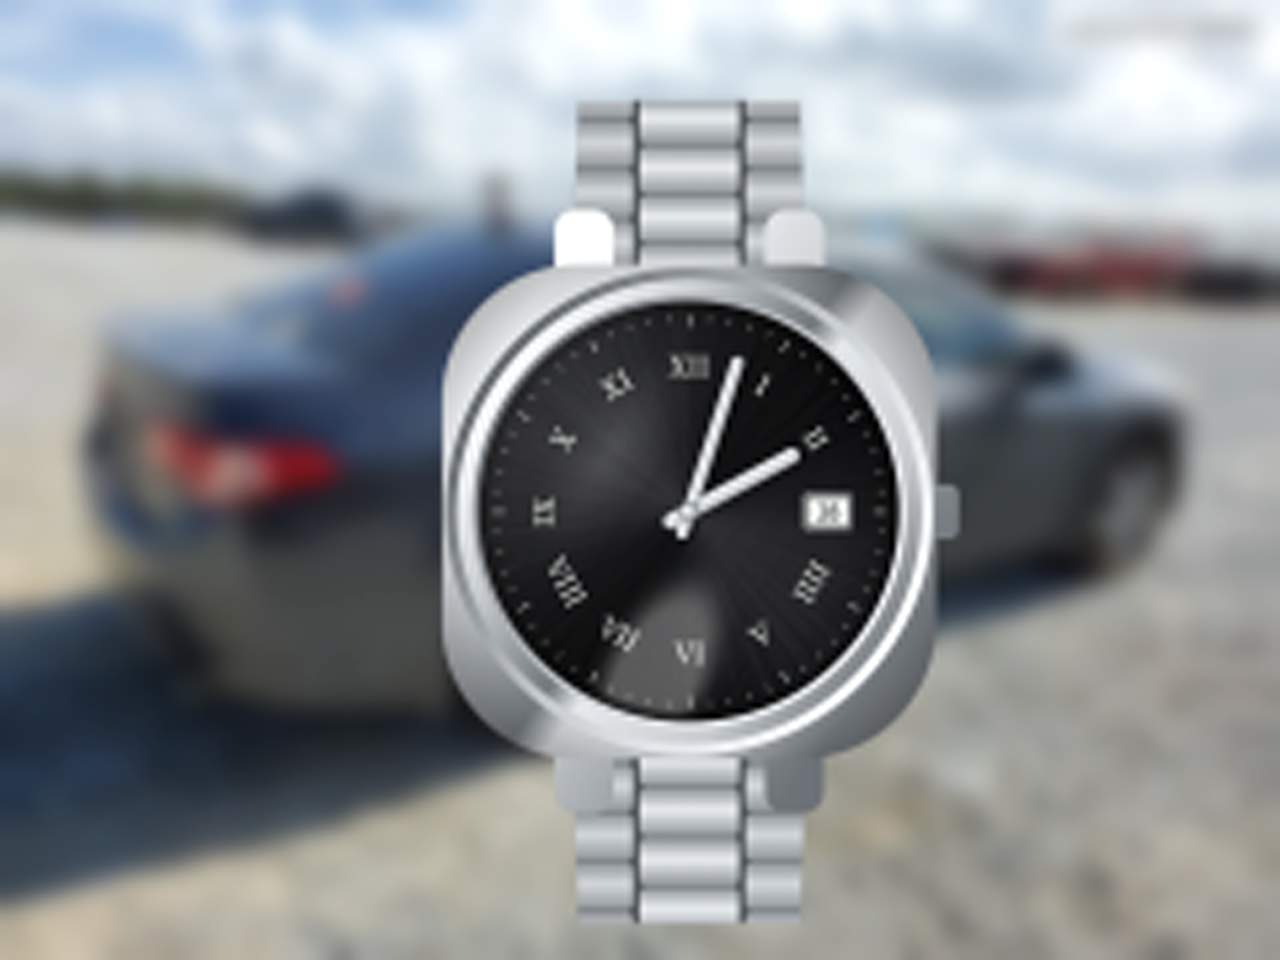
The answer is 2,03
